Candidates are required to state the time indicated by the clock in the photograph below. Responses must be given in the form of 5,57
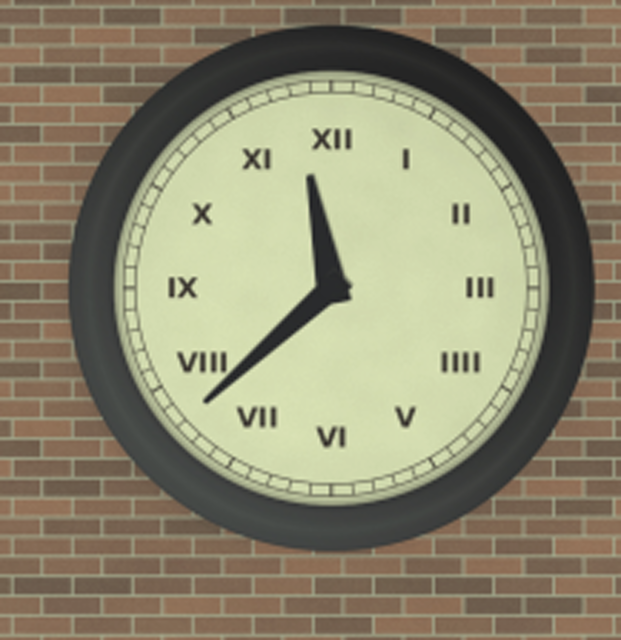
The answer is 11,38
